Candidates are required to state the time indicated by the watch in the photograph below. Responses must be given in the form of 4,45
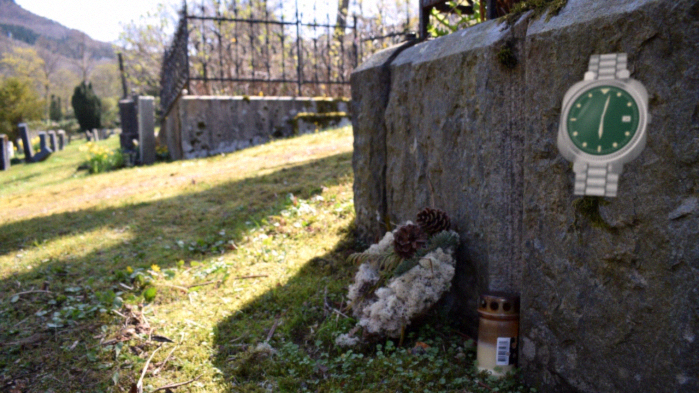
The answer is 6,02
